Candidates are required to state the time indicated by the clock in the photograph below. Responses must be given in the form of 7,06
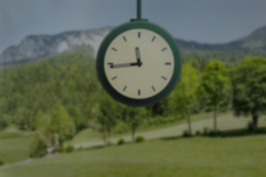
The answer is 11,44
